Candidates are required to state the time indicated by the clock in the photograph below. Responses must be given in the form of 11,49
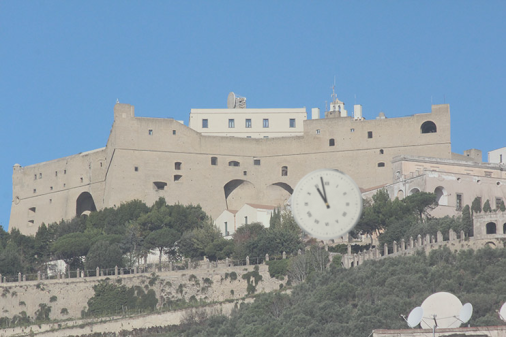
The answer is 10,58
